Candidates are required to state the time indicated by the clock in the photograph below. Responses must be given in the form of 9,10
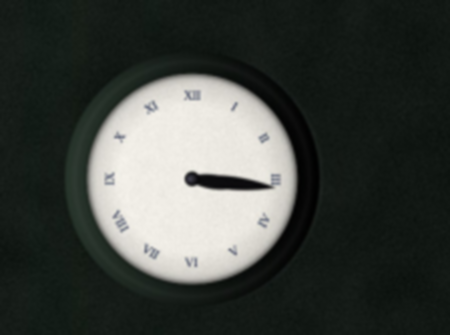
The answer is 3,16
